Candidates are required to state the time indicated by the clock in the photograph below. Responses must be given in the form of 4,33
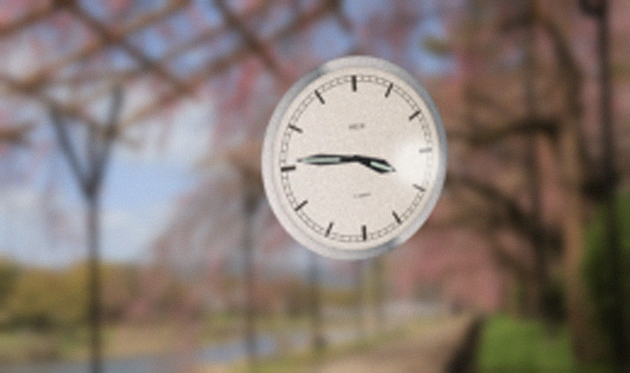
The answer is 3,46
